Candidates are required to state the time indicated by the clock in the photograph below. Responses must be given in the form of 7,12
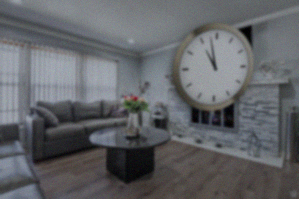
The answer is 10,58
